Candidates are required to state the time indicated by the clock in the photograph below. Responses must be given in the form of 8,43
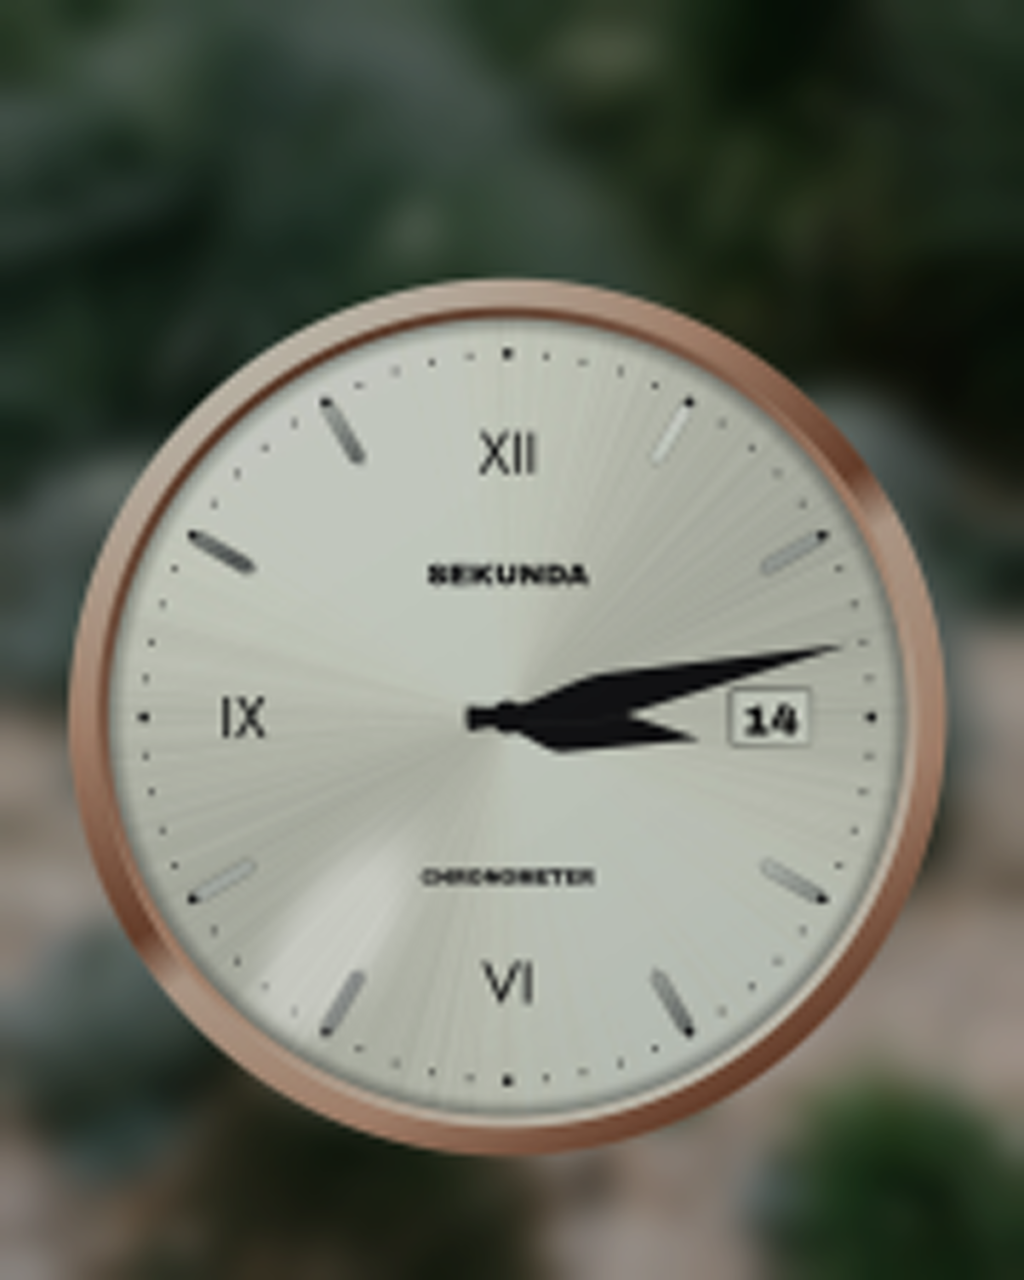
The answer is 3,13
